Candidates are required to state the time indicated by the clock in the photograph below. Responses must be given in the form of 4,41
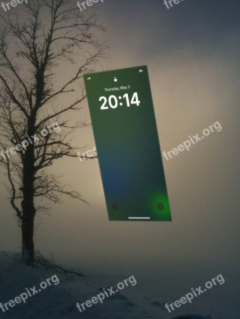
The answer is 20,14
